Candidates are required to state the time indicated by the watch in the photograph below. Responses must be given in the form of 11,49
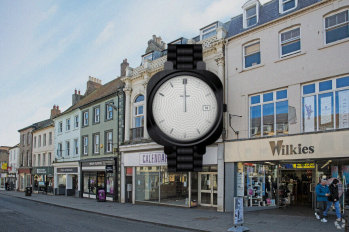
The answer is 12,00
